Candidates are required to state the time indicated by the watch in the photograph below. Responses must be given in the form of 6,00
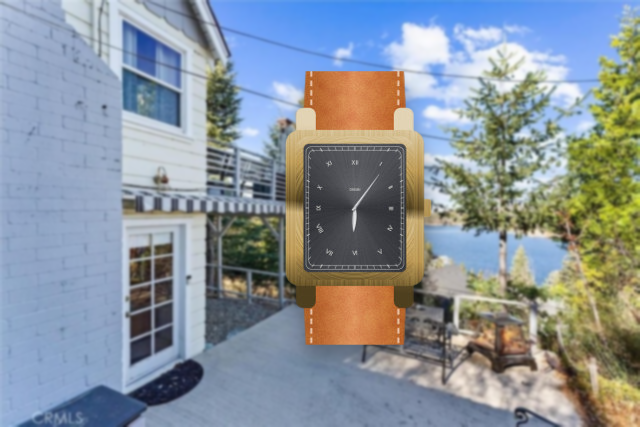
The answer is 6,06
